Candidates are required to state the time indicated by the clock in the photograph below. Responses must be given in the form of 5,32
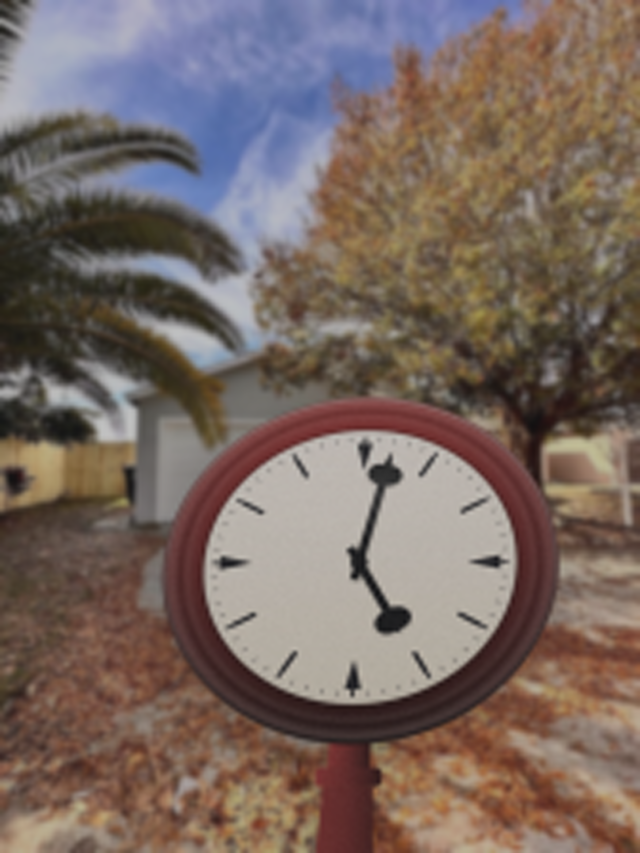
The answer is 5,02
